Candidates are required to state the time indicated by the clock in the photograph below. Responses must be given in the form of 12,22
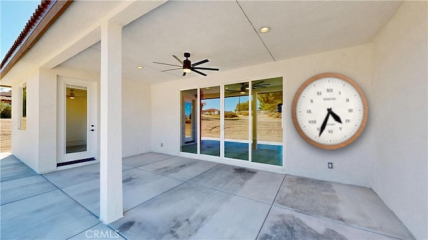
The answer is 4,34
